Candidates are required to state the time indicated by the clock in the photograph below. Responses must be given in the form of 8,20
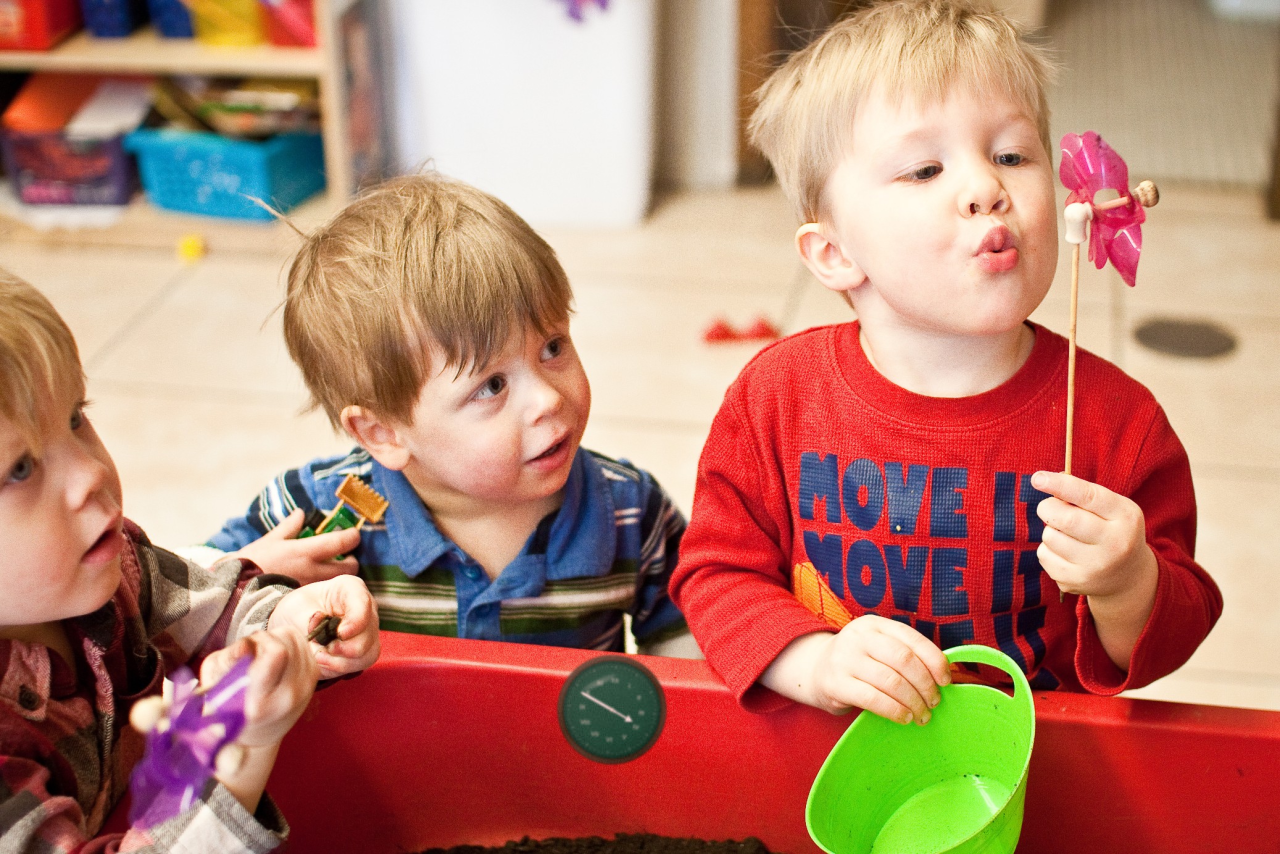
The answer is 3,49
